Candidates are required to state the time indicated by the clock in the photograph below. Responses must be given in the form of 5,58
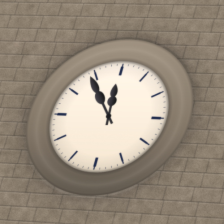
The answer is 11,54
